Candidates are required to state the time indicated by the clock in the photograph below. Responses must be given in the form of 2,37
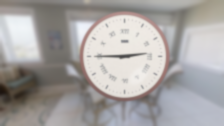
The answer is 2,45
